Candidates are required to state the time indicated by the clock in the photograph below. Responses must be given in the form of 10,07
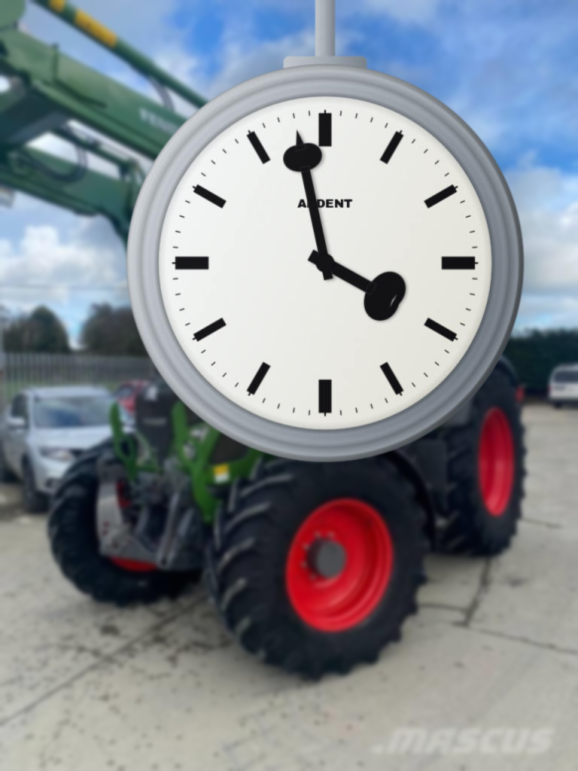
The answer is 3,58
